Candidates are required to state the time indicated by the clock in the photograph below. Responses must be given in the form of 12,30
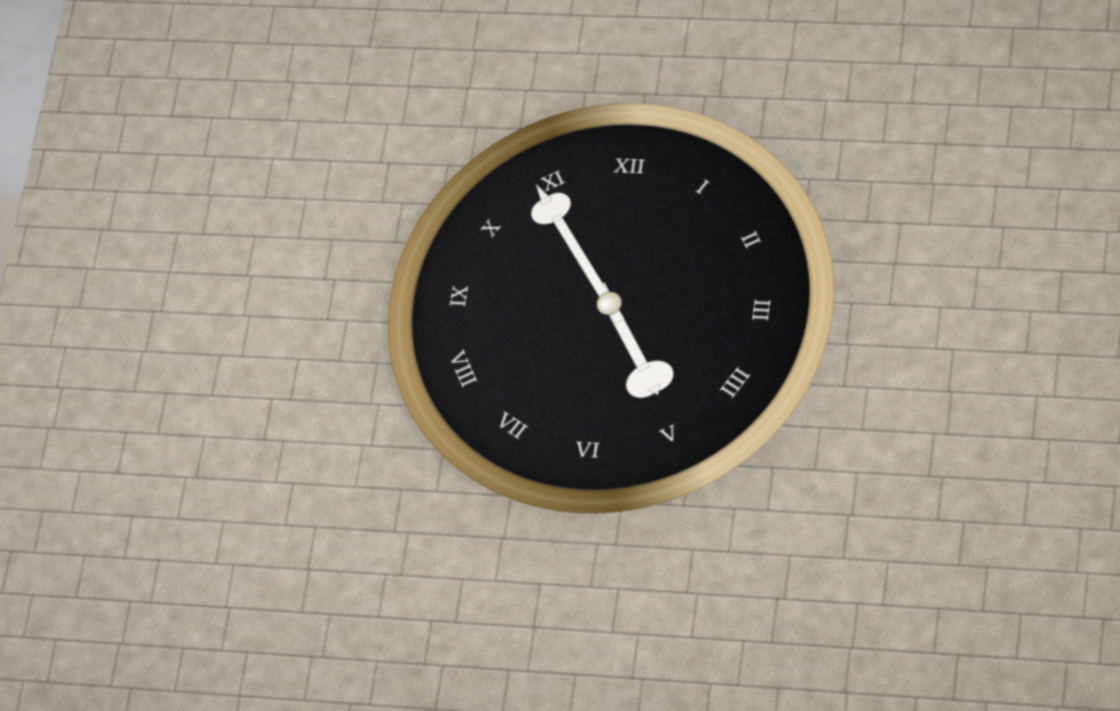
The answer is 4,54
